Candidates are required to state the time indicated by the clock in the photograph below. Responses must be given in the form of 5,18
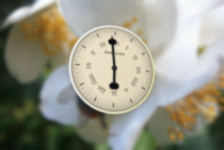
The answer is 5,59
